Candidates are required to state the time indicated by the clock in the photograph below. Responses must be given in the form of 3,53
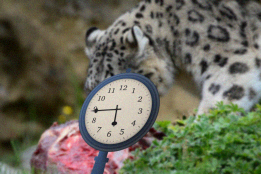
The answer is 5,44
